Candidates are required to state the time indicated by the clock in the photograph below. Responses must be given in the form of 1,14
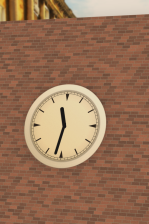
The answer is 11,32
